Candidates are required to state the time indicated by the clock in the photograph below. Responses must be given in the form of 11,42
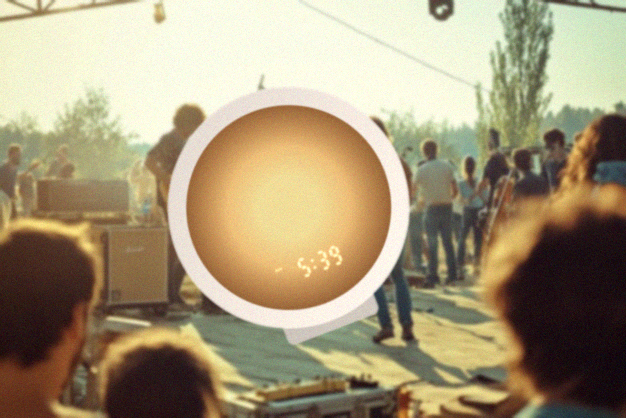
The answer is 5,39
